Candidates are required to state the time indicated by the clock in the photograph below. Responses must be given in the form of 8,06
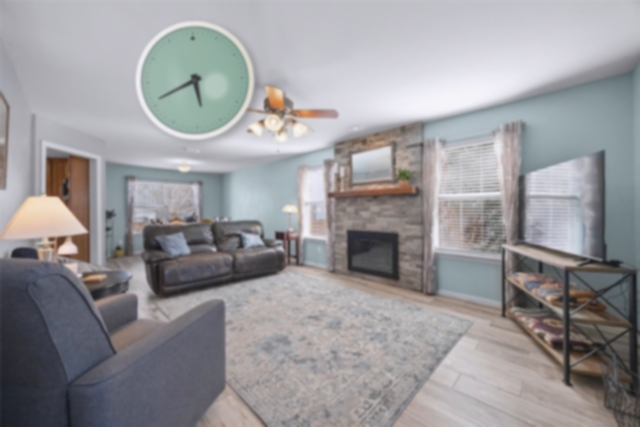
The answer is 5,41
